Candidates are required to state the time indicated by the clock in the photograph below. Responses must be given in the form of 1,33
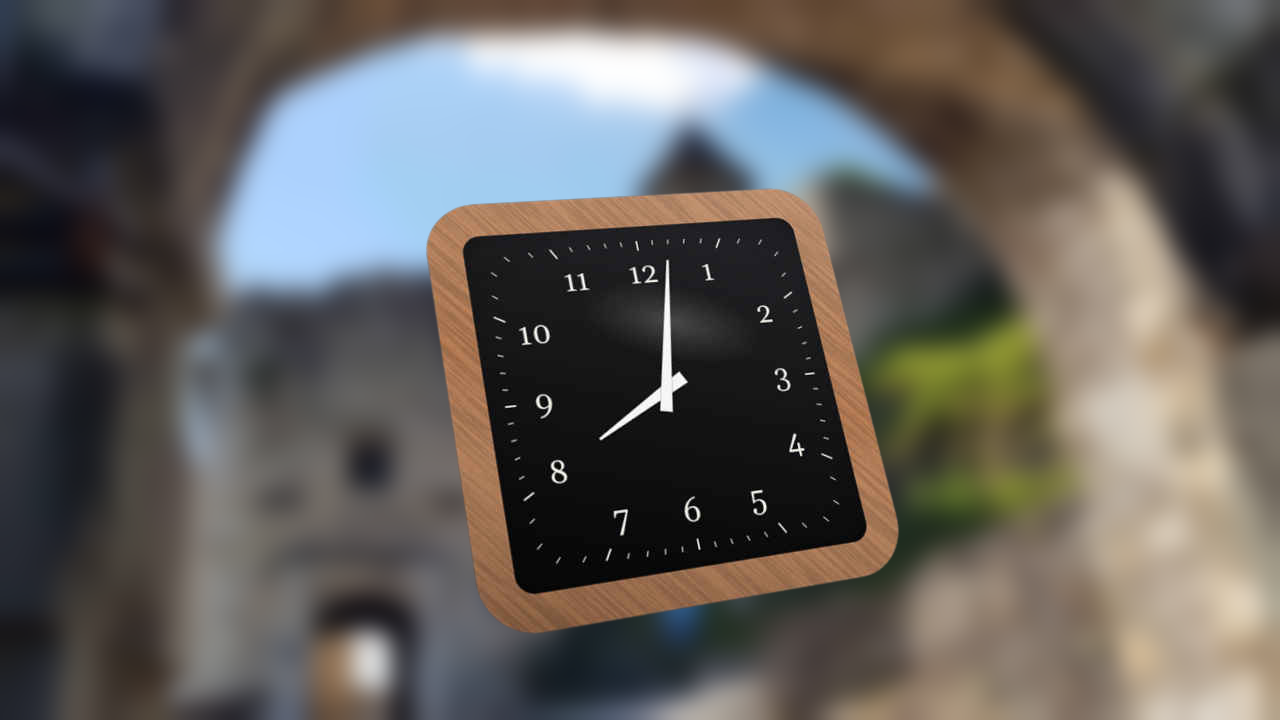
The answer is 8,02
